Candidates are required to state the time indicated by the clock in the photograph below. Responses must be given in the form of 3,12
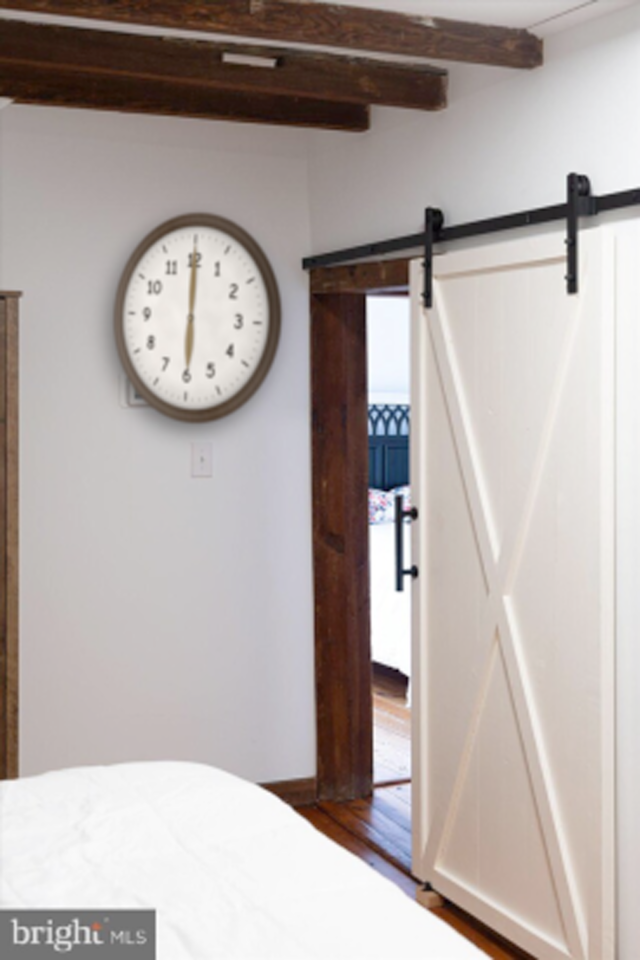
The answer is 6,00
